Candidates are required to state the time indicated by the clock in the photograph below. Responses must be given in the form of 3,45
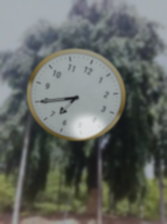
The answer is 6,40
